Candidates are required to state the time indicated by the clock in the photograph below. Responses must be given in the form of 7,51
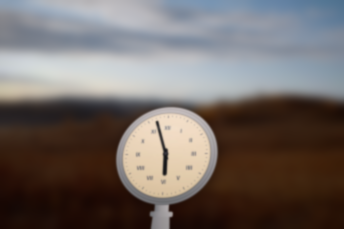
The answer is 5,57
